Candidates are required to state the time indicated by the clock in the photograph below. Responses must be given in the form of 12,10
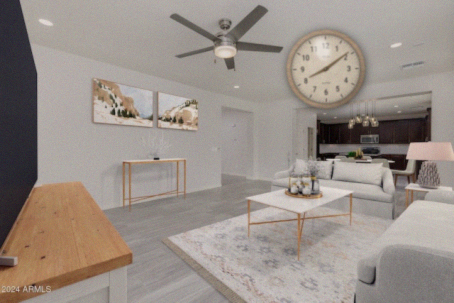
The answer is 8,09
